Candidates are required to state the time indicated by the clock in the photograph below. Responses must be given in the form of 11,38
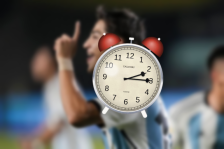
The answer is 2,15
